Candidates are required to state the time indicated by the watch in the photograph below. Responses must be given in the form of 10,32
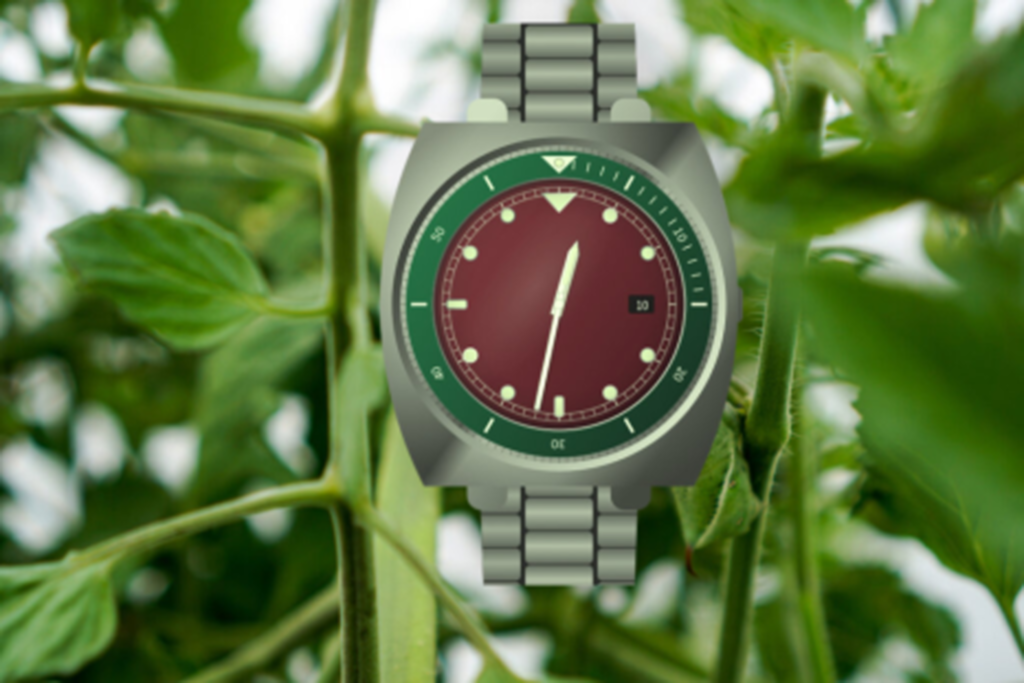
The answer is 12,32
